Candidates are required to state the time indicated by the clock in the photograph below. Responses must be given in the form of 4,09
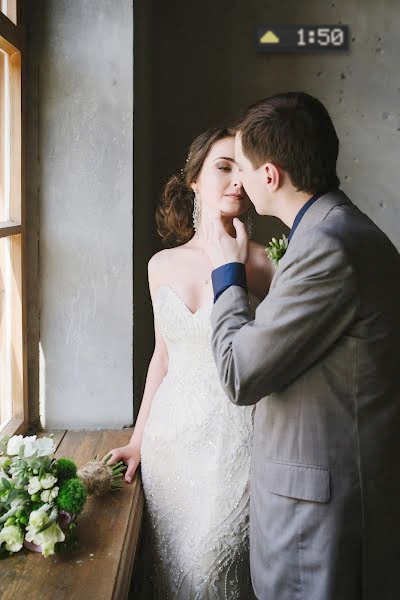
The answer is 1,50
